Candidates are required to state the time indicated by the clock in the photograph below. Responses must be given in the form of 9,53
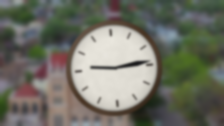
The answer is 9,14
